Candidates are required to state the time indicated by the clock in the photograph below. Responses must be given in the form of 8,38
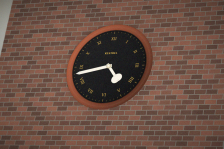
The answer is 4,43
